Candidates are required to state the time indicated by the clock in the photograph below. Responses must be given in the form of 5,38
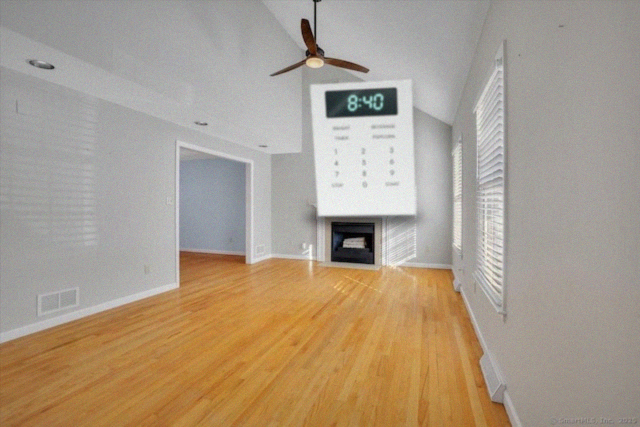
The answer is 8,40
